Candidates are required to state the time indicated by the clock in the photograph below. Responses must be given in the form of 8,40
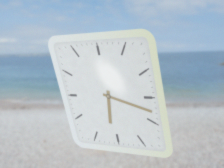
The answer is 6,18
